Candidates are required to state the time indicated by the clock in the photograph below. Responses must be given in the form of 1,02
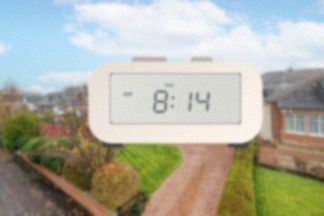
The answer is 8,14
